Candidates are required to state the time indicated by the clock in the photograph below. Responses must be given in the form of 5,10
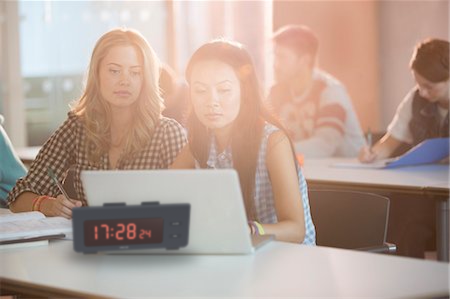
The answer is 17,28
